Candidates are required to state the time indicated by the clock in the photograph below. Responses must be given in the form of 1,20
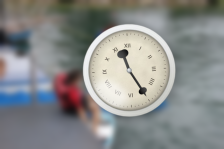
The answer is 11,25
